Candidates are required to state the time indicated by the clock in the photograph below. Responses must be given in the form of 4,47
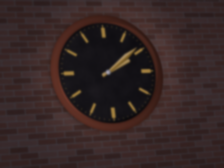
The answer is 2,09
